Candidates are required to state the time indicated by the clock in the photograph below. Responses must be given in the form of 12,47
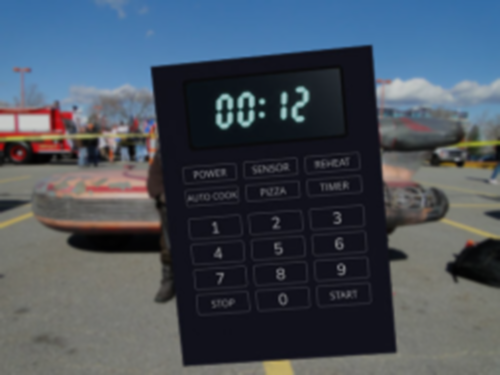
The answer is 0,12
